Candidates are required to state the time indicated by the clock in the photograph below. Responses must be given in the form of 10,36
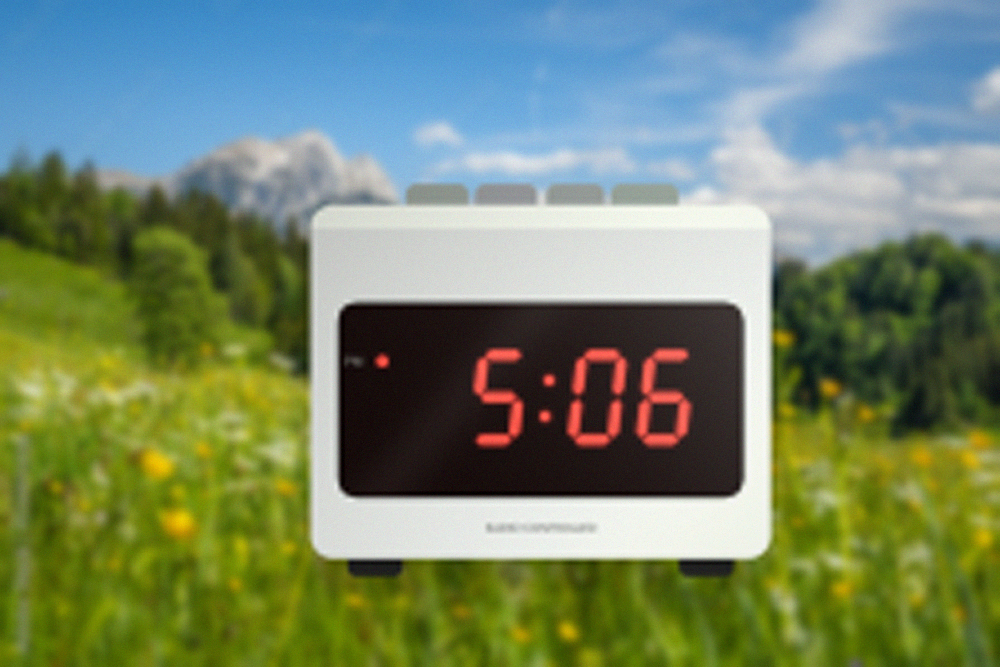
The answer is 5,06
